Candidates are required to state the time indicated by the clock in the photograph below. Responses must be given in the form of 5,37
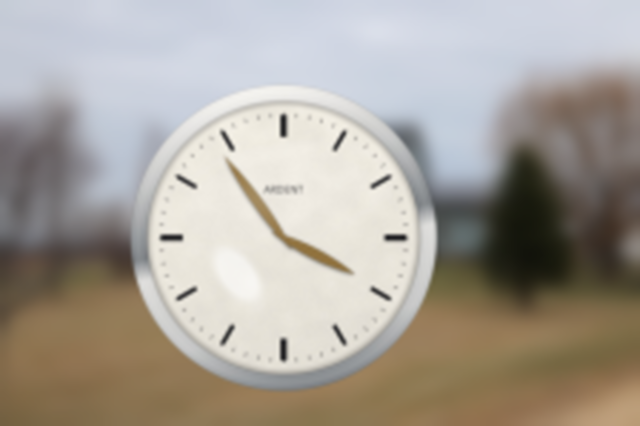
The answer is 3,54
